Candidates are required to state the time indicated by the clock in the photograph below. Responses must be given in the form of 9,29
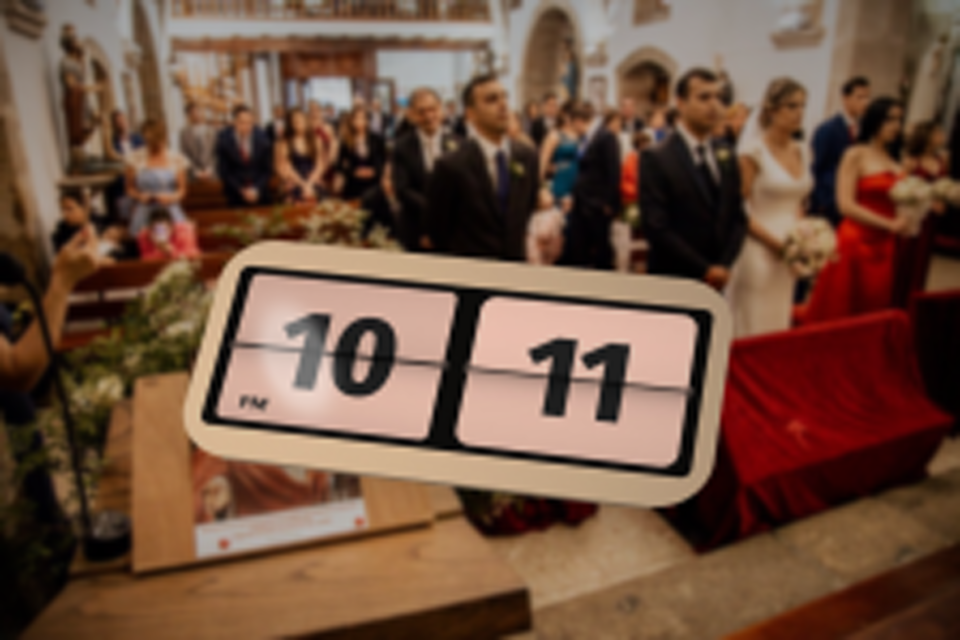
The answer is 10,11
